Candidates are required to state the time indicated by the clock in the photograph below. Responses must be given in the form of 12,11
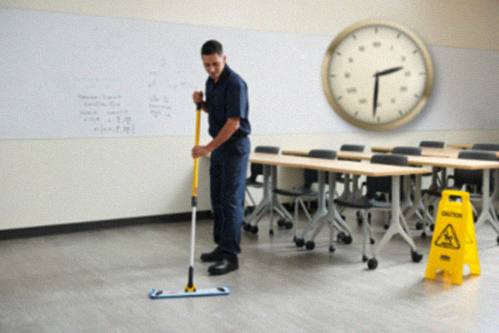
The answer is 2,31
